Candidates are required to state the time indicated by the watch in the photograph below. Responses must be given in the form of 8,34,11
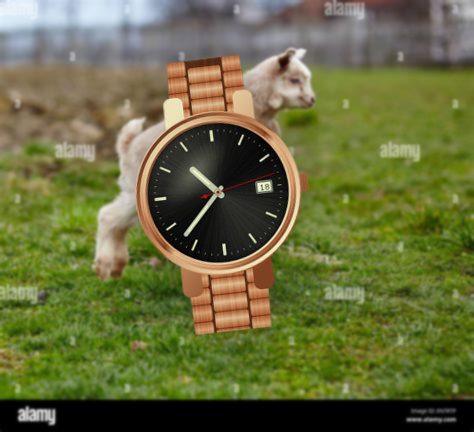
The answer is 10,37,13
